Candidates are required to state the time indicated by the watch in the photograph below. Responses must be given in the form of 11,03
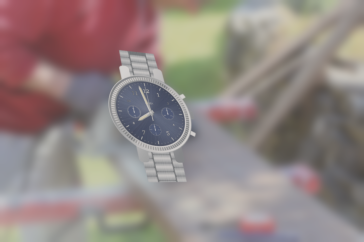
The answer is 7,58
